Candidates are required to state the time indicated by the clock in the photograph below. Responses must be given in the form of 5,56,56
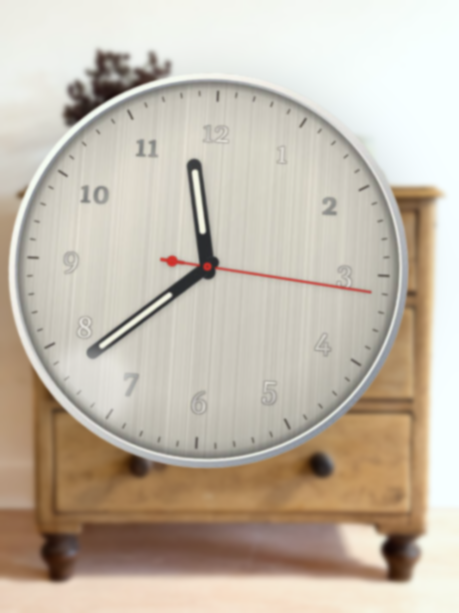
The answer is 11,38,16
